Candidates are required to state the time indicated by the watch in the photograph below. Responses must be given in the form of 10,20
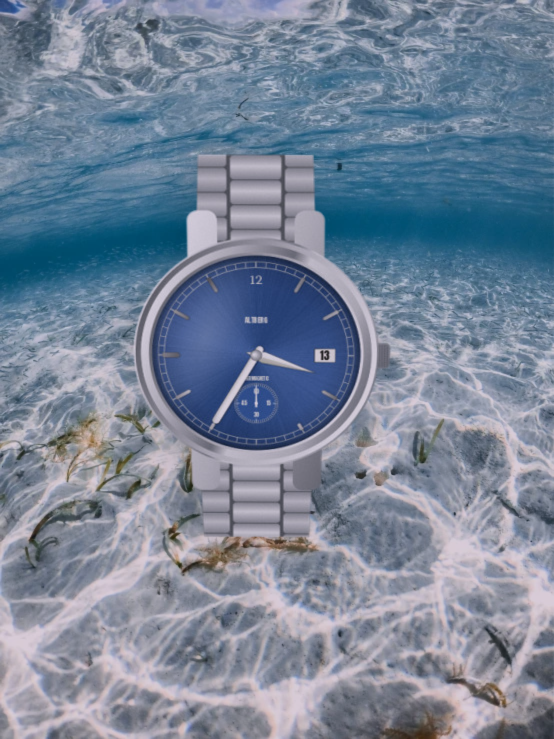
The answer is 3,35
